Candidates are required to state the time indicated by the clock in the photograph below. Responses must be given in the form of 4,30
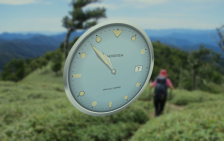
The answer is 10,53
